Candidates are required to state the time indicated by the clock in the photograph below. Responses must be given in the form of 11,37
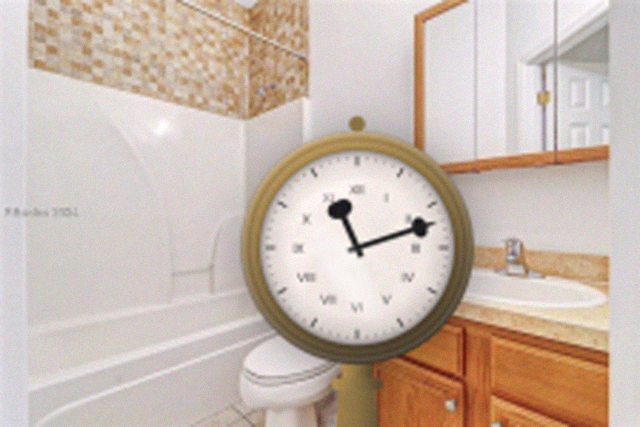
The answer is 11,12
